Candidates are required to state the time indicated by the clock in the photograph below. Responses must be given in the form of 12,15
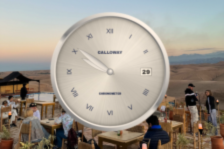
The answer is 9,51
